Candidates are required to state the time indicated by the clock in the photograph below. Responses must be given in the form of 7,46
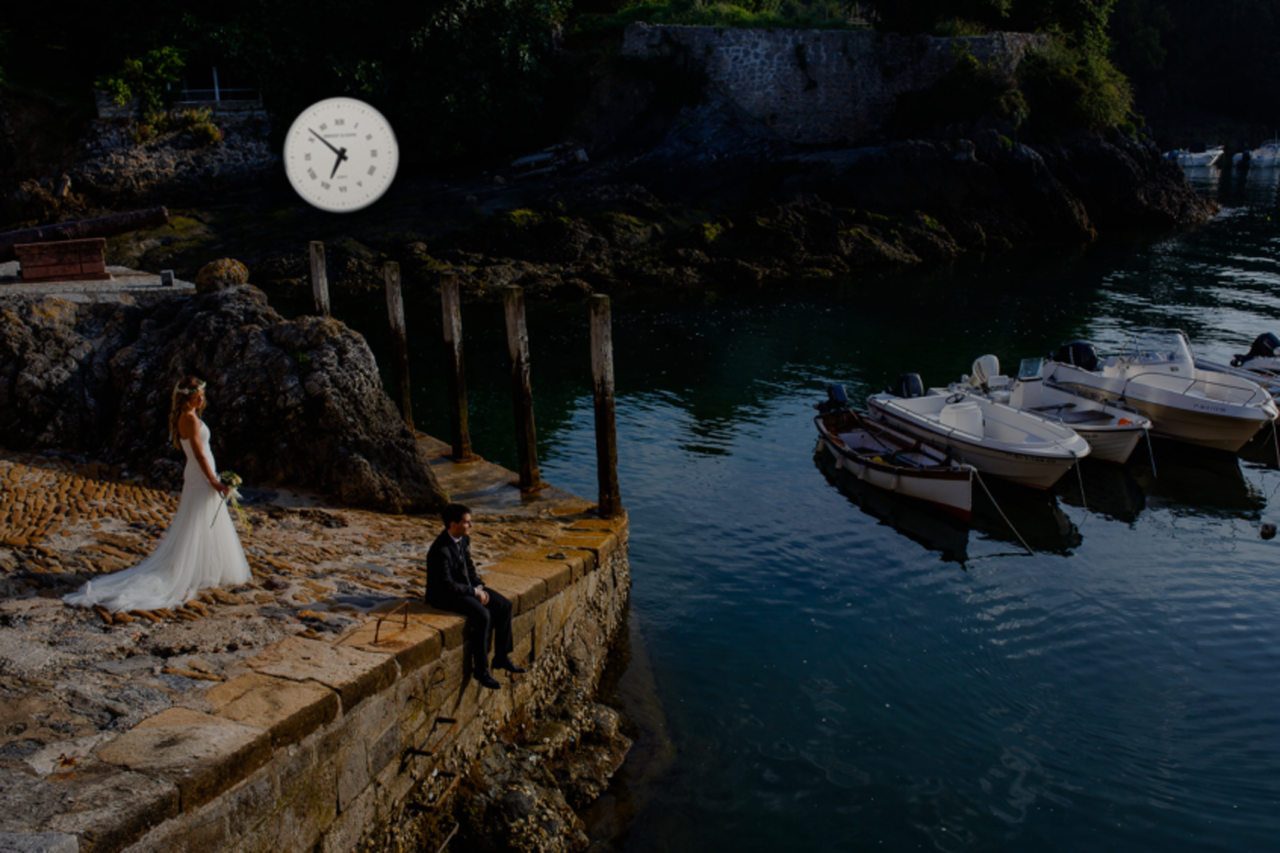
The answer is 6,52
